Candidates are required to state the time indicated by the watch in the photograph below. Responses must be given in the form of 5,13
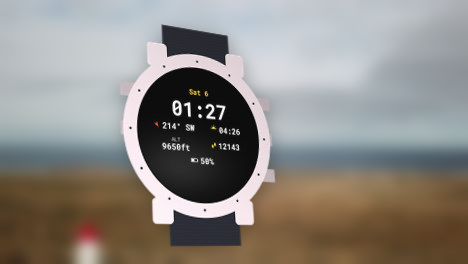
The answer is 1,27
